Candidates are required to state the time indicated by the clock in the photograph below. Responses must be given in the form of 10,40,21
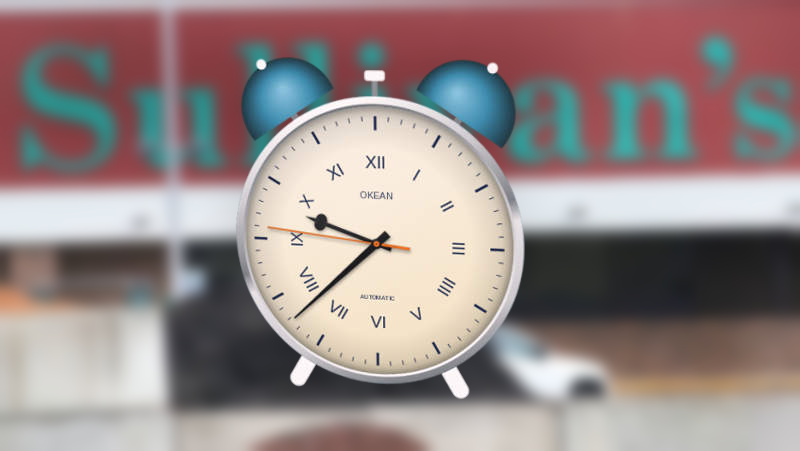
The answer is 9,37,46
